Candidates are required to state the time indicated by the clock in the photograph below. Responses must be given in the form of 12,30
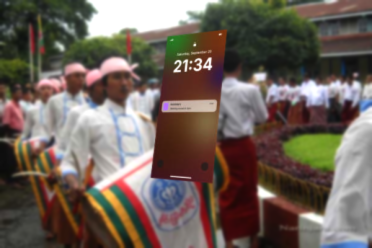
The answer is 21,34
